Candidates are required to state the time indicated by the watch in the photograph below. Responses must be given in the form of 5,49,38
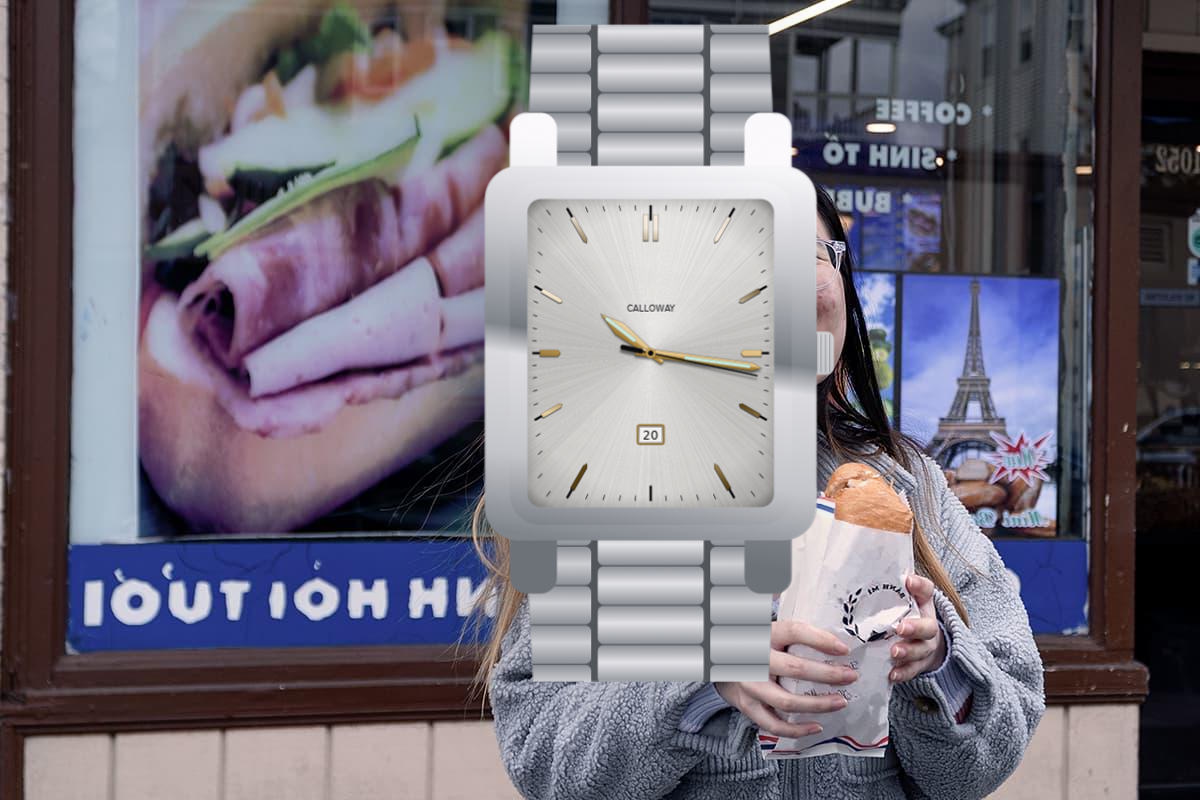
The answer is 10,16,17
